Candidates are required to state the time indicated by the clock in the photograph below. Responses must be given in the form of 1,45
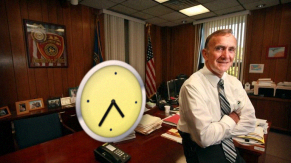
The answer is 4,35
